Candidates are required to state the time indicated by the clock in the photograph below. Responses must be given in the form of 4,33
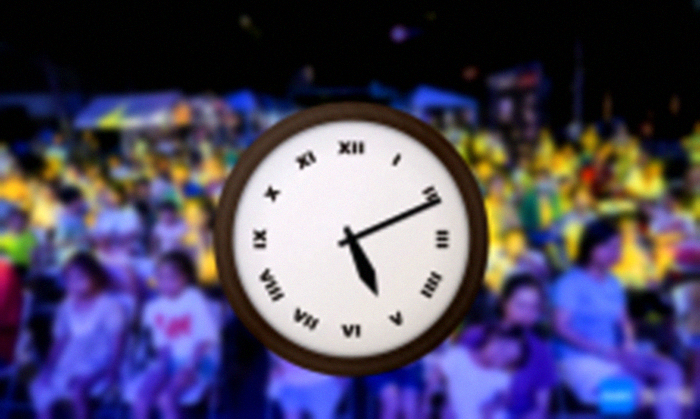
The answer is 5,11
